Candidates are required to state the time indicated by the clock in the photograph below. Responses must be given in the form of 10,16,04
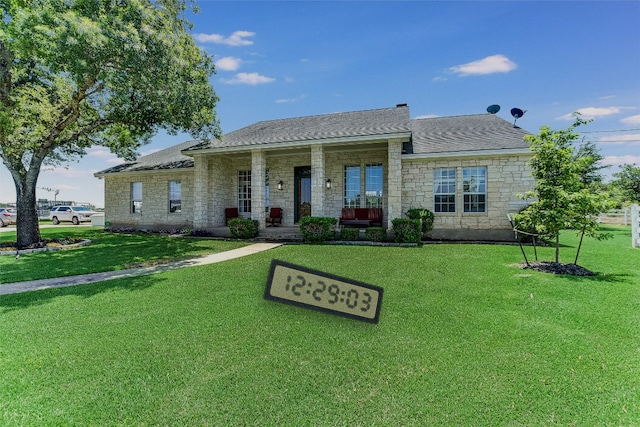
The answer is 12,29,03
